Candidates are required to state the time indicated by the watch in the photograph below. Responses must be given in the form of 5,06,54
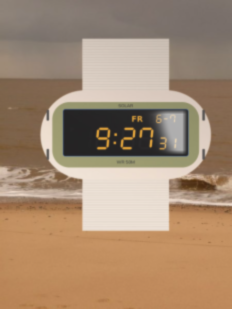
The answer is 9,27,31
